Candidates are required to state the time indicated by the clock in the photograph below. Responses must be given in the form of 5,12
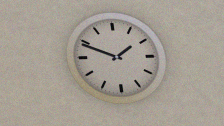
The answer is 1,49
